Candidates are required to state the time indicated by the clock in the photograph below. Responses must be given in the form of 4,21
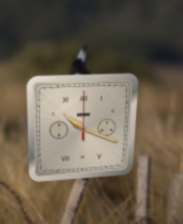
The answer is 10,19
